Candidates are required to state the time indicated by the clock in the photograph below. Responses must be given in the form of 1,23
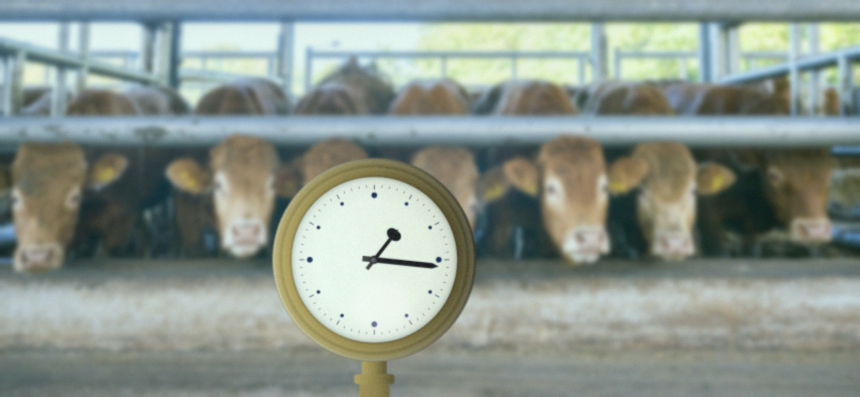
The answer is 1,16
